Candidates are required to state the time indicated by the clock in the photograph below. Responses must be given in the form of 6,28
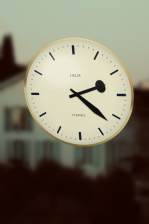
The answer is 2,22
